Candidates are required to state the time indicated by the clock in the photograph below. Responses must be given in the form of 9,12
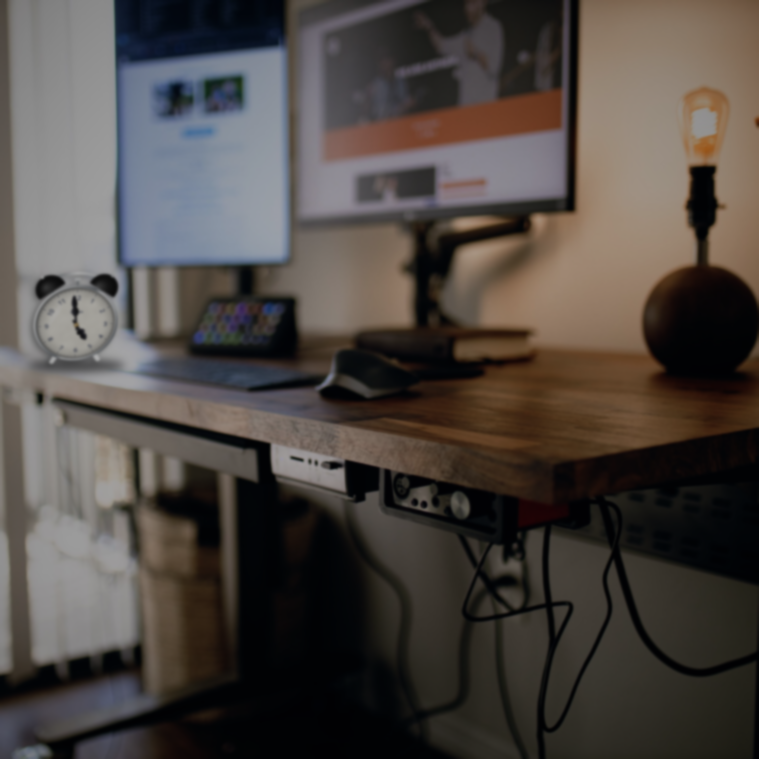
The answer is 4,59
